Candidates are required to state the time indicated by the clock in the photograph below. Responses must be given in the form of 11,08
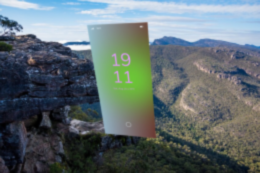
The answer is 19,11
